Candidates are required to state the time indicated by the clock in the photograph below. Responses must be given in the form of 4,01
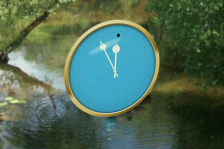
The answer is 11,55
